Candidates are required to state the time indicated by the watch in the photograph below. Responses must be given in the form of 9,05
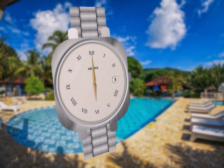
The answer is 6,00
